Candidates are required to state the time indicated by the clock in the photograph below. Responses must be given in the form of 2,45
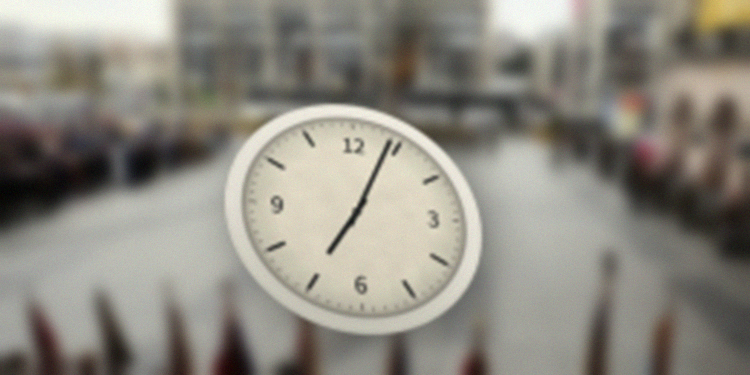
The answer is 7,04
